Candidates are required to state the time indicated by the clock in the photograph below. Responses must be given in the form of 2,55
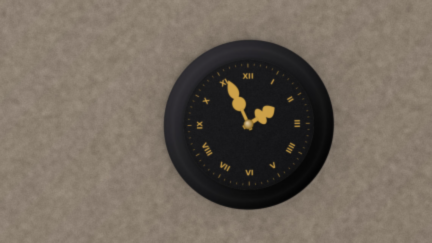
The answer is 1,56
